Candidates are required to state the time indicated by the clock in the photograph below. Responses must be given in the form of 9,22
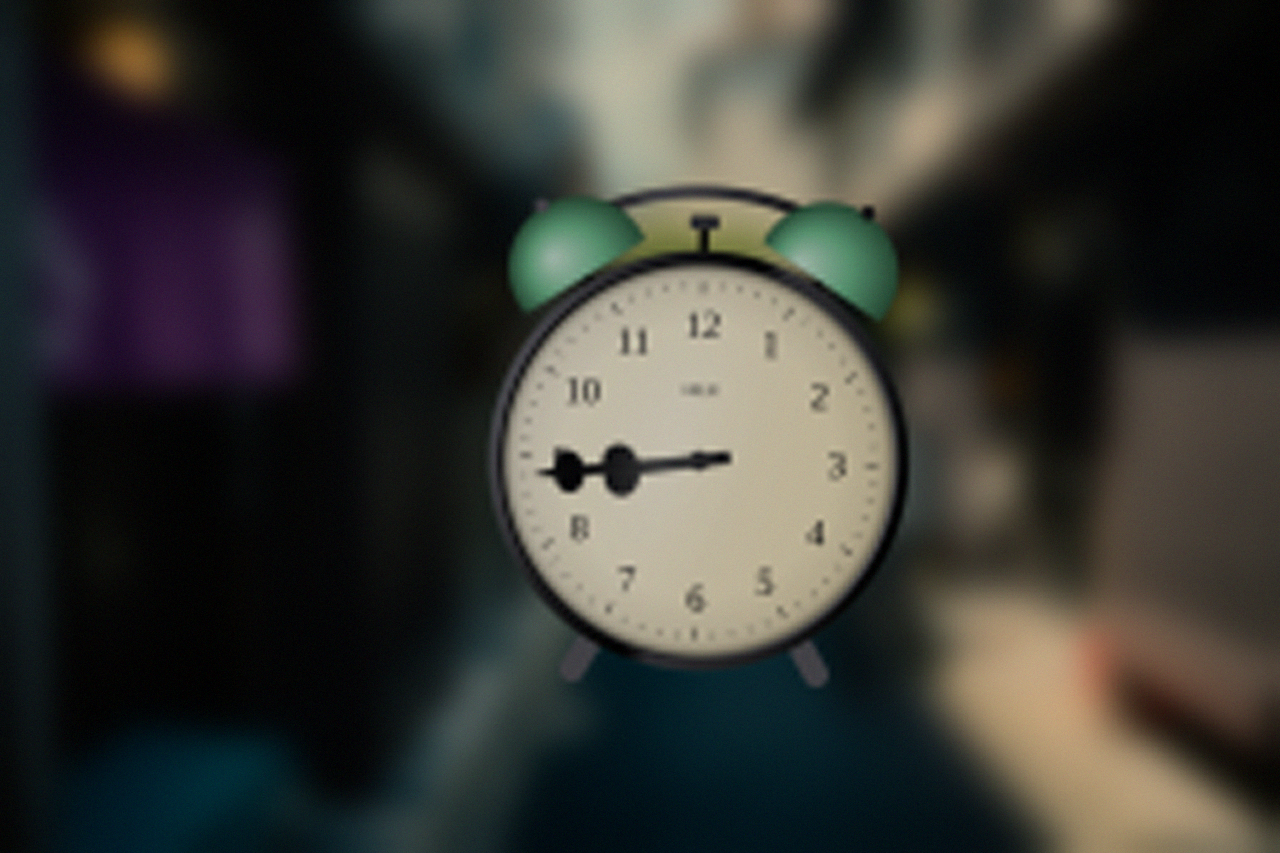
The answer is 8,44
